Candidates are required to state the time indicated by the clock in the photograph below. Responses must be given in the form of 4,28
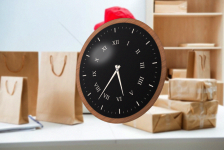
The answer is 5,37
